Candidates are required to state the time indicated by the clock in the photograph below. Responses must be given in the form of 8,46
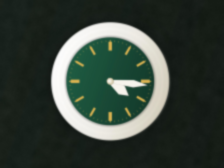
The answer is 4,16
